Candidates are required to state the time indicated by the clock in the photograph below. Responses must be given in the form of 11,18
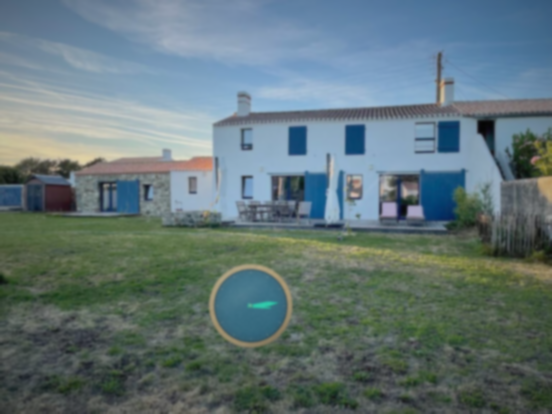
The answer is 3,14
